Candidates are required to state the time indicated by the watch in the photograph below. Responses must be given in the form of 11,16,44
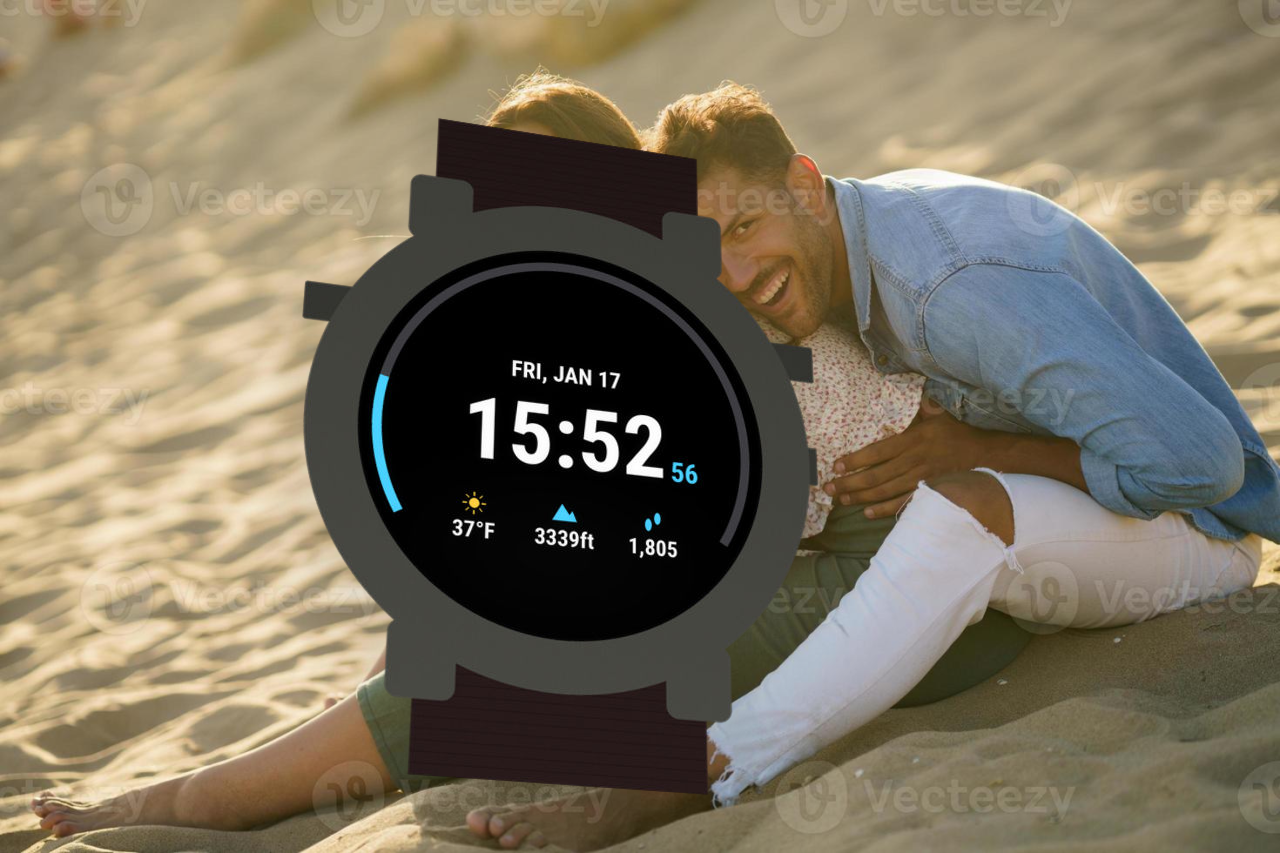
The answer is 15,52,56
